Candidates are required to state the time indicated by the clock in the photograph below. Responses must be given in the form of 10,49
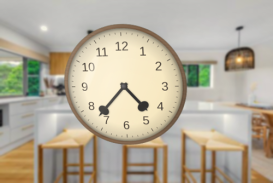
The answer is 4,37
